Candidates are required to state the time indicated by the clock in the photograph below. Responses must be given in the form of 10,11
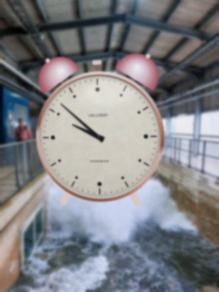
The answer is 9,52
